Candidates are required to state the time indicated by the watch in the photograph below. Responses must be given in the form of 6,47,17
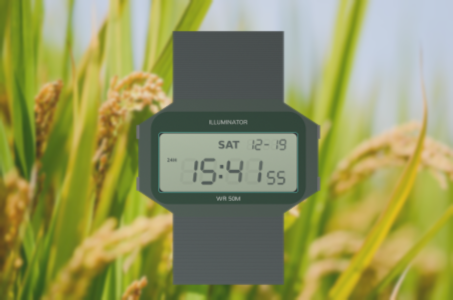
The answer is 15,41,55
